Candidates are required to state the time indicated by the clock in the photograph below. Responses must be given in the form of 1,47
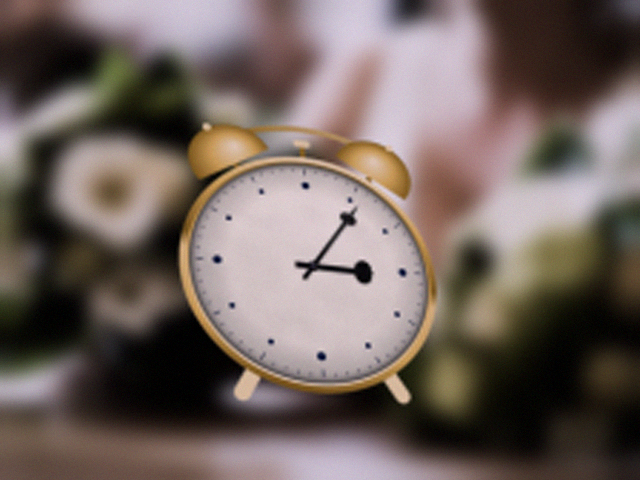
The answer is 3,06
